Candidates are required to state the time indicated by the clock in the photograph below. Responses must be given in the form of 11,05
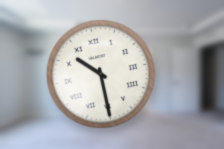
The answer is 10,30
